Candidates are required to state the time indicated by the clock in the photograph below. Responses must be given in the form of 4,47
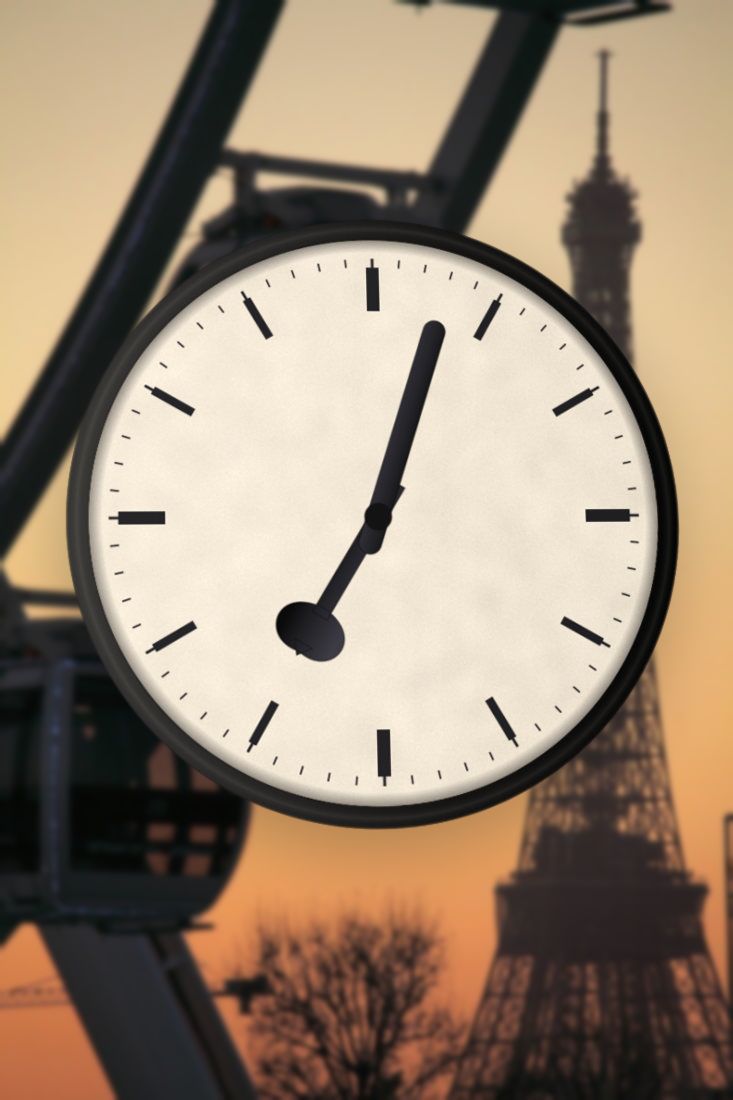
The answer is 7,03
